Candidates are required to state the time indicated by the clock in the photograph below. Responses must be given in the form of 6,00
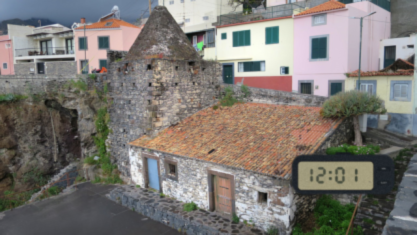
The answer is 12,01
